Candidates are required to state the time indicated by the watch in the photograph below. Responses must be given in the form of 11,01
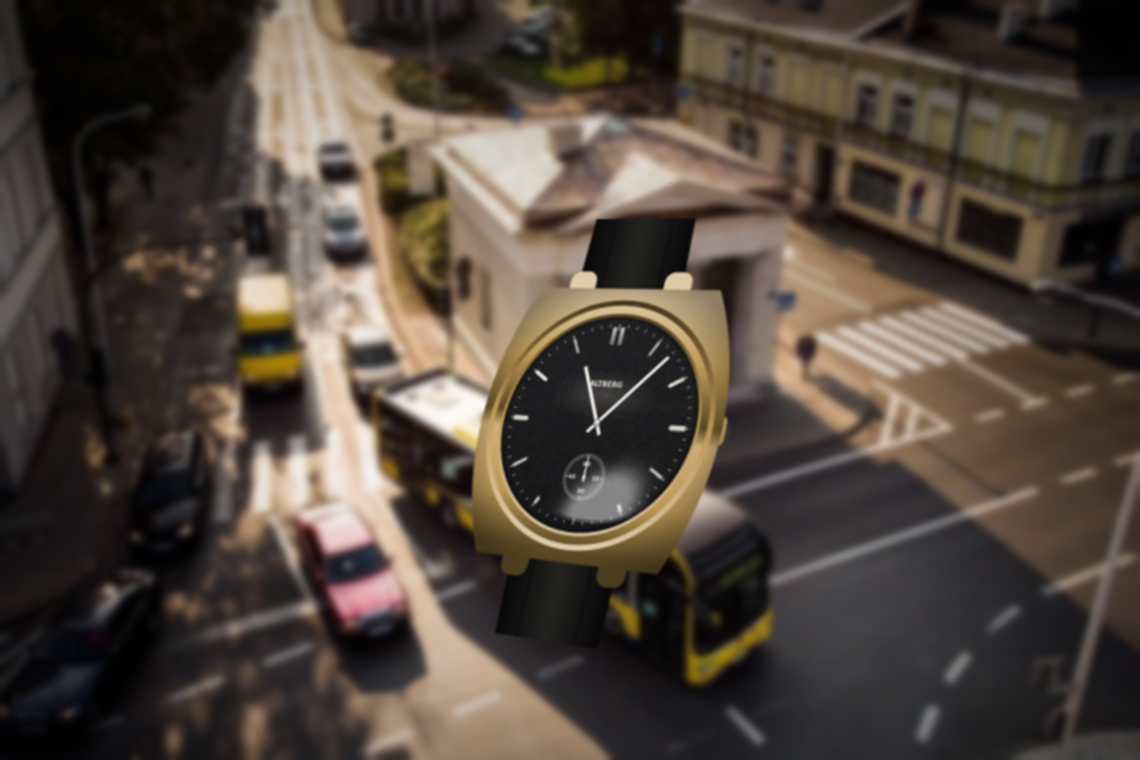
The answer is 11,07
